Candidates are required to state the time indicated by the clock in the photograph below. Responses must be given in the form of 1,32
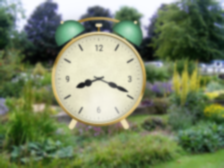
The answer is 8,19
